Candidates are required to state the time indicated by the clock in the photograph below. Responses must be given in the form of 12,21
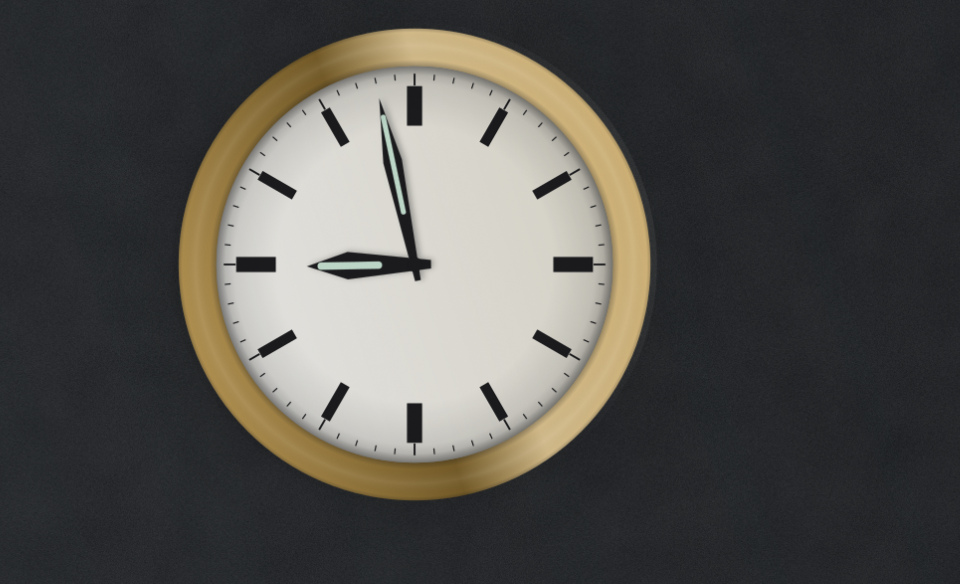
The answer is 8,58
